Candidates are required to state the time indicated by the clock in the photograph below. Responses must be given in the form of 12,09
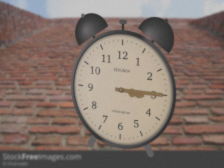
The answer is 3,15
